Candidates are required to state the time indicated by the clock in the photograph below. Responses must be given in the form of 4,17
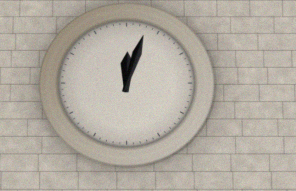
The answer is 12,03
